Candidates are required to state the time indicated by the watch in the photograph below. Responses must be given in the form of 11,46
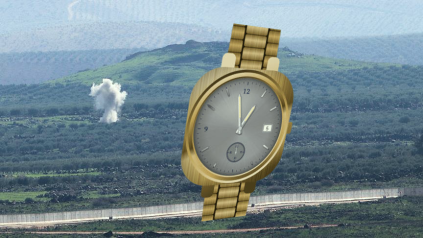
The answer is 12,58
